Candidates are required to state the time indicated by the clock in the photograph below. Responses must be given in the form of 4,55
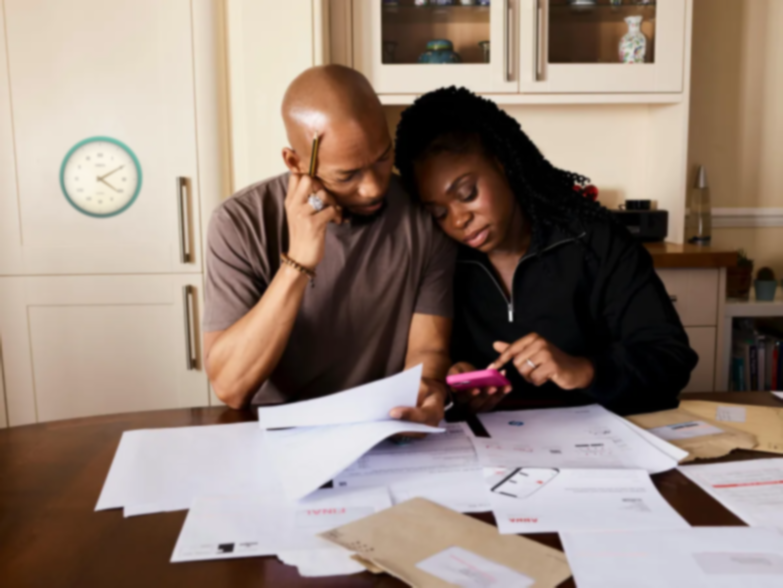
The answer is 4,10
